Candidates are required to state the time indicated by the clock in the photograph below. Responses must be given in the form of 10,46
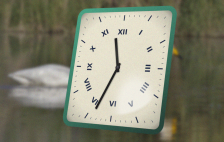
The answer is 11,34
